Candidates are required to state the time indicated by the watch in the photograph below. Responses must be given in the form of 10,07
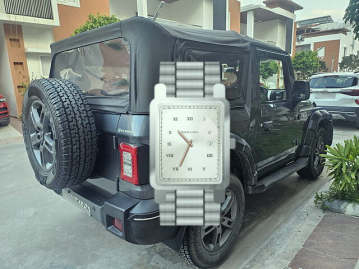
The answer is 10,34
